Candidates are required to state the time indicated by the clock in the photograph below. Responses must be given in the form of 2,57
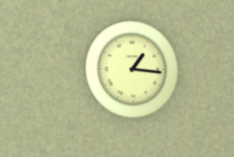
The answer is 1,16
